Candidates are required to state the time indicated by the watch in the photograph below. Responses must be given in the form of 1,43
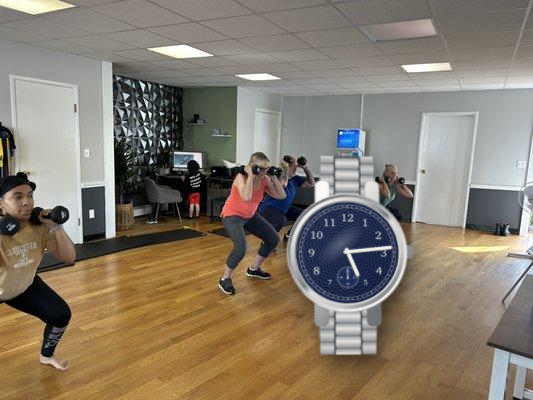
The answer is 5,14
